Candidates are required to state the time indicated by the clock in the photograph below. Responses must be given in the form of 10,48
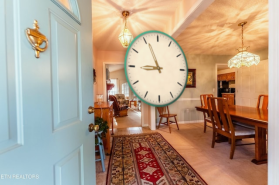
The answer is 8,56
